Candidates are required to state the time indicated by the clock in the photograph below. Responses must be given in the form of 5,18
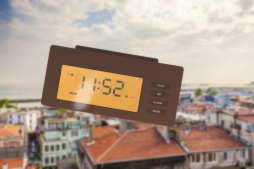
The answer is 11,52
